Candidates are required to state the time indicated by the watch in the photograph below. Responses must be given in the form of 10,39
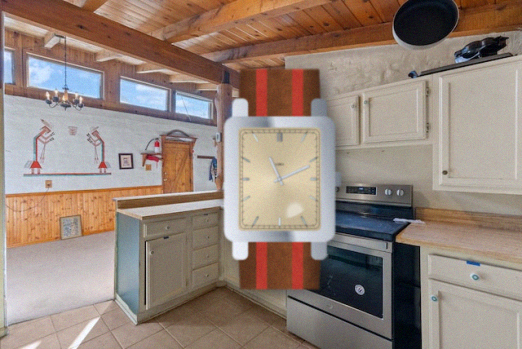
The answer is 11,11
